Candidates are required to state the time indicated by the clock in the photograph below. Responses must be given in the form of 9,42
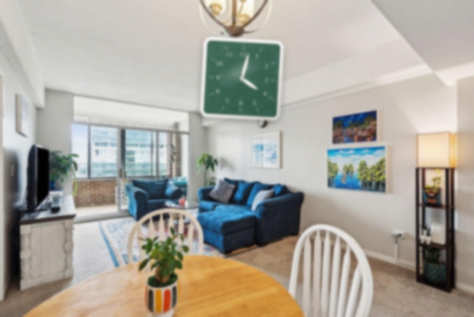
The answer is 4,02
